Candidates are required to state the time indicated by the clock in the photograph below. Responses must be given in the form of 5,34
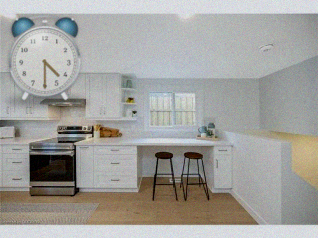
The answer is 4,30
